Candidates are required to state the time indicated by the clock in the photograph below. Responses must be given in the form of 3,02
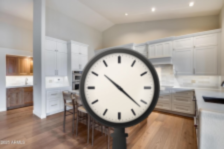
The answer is 10,22
